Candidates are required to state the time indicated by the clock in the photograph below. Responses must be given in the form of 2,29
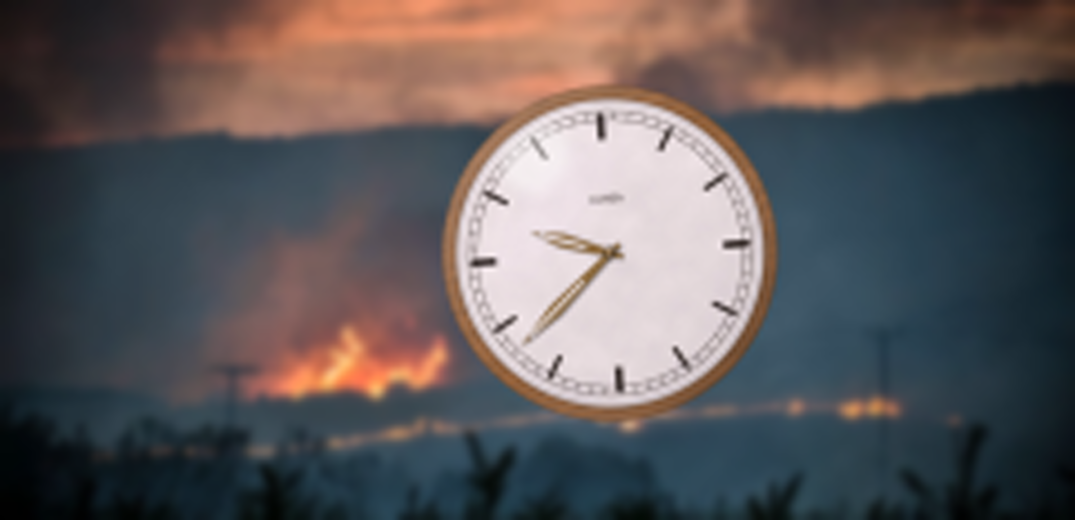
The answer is 9,38
